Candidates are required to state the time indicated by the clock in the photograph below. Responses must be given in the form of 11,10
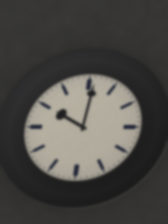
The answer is 10,01
